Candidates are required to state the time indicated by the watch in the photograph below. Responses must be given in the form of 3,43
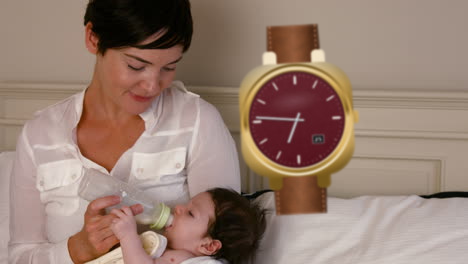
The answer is 6,46
